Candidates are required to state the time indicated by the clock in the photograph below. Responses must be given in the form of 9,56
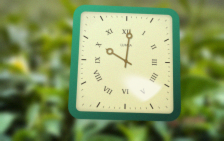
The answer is 10,01
